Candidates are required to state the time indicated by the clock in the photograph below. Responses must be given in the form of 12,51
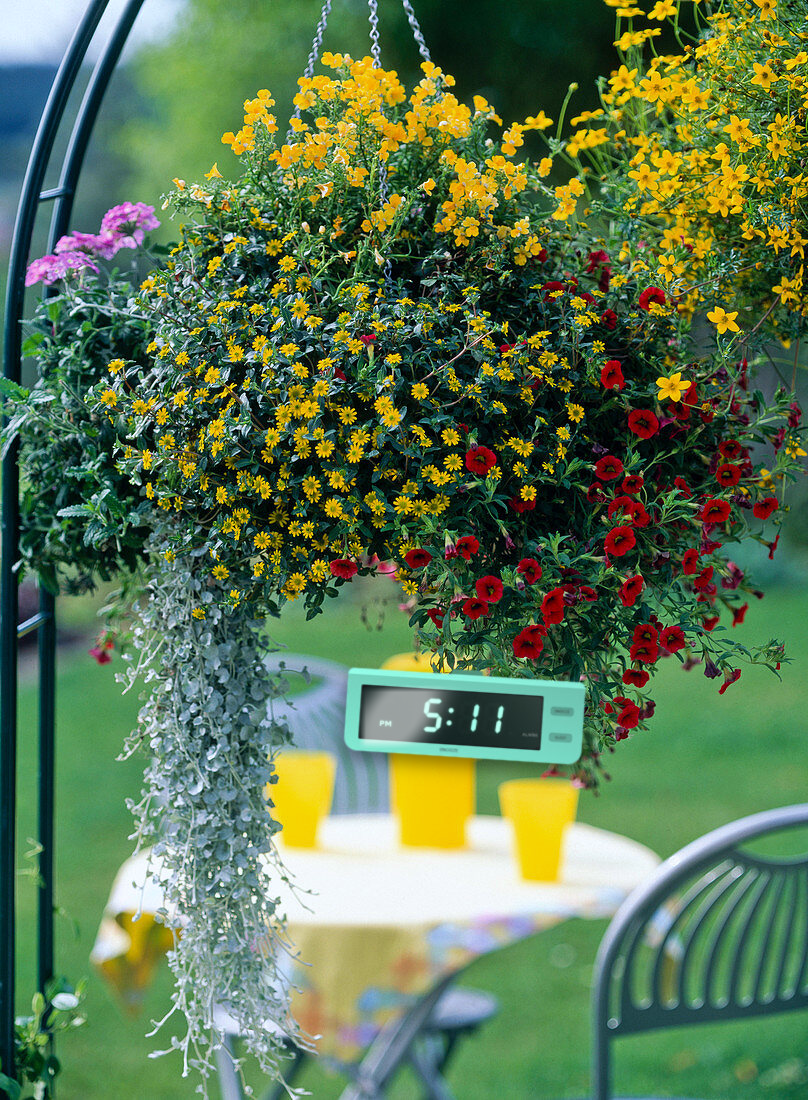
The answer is 5,11
